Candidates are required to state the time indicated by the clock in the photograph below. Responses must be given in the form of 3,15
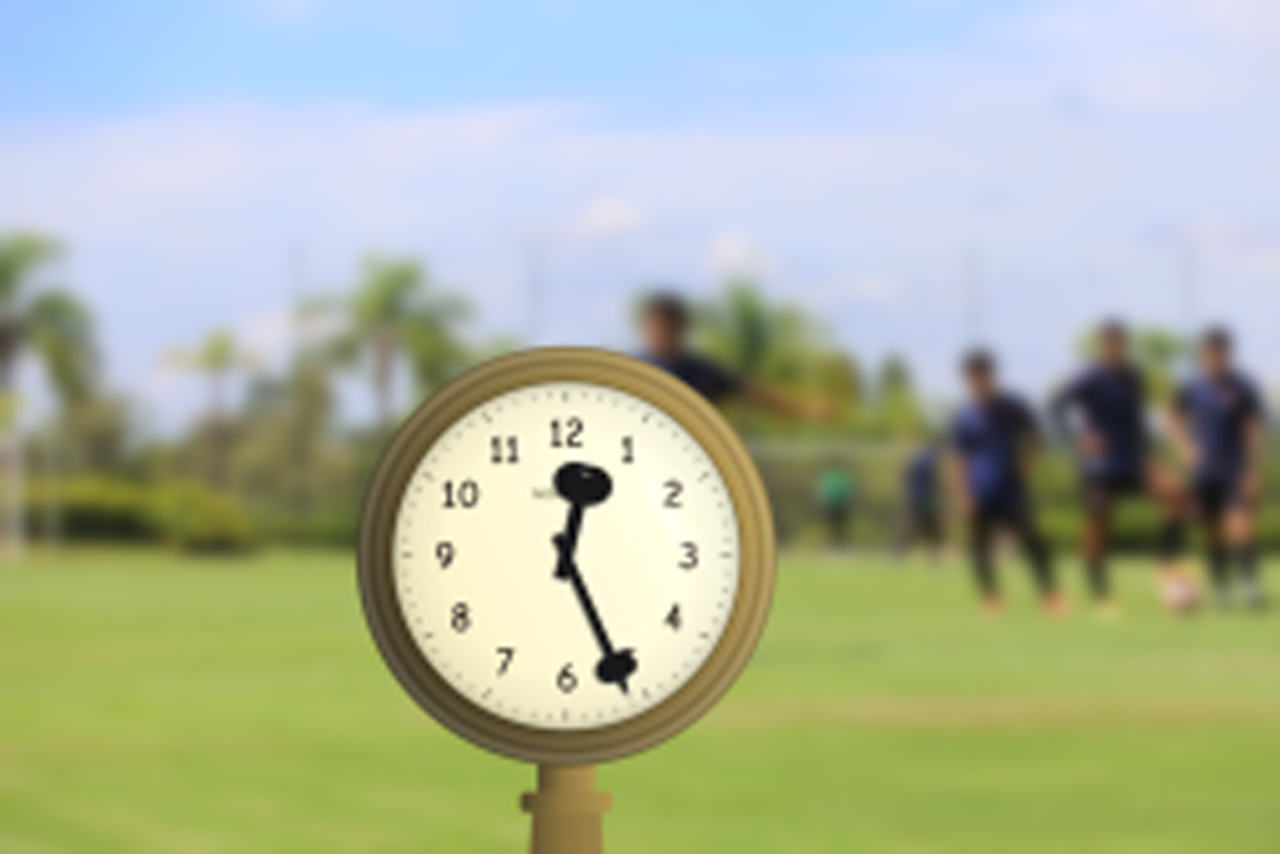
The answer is 12,26
